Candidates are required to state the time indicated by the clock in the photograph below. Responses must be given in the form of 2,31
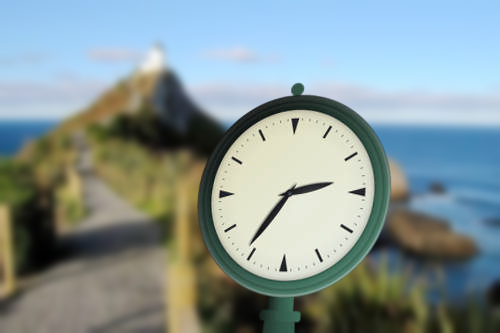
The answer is 2,36
